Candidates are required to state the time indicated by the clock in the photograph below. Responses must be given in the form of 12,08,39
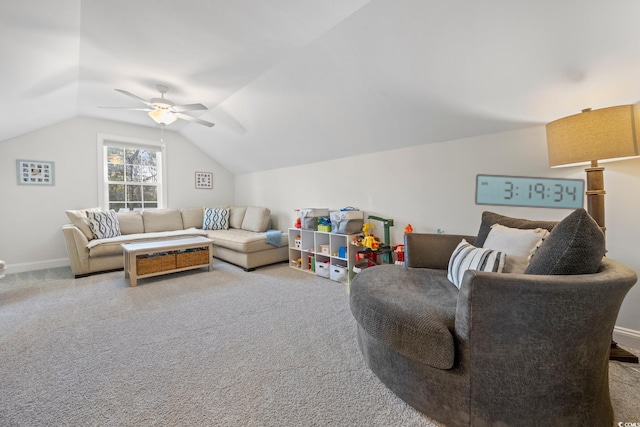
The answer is 3,19,34
